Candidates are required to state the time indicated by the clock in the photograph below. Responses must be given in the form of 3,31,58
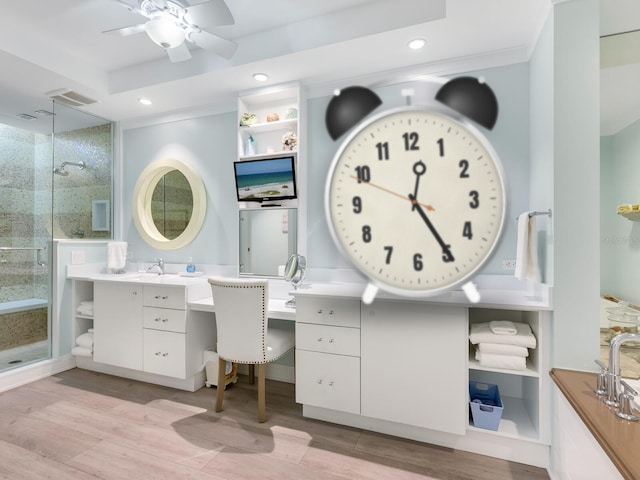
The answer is 12,24,49
